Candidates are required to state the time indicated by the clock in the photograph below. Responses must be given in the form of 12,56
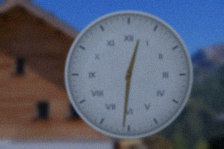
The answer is 12,31
